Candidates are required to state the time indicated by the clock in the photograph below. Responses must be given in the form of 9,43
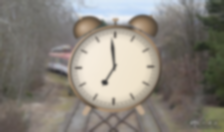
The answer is 6,59
